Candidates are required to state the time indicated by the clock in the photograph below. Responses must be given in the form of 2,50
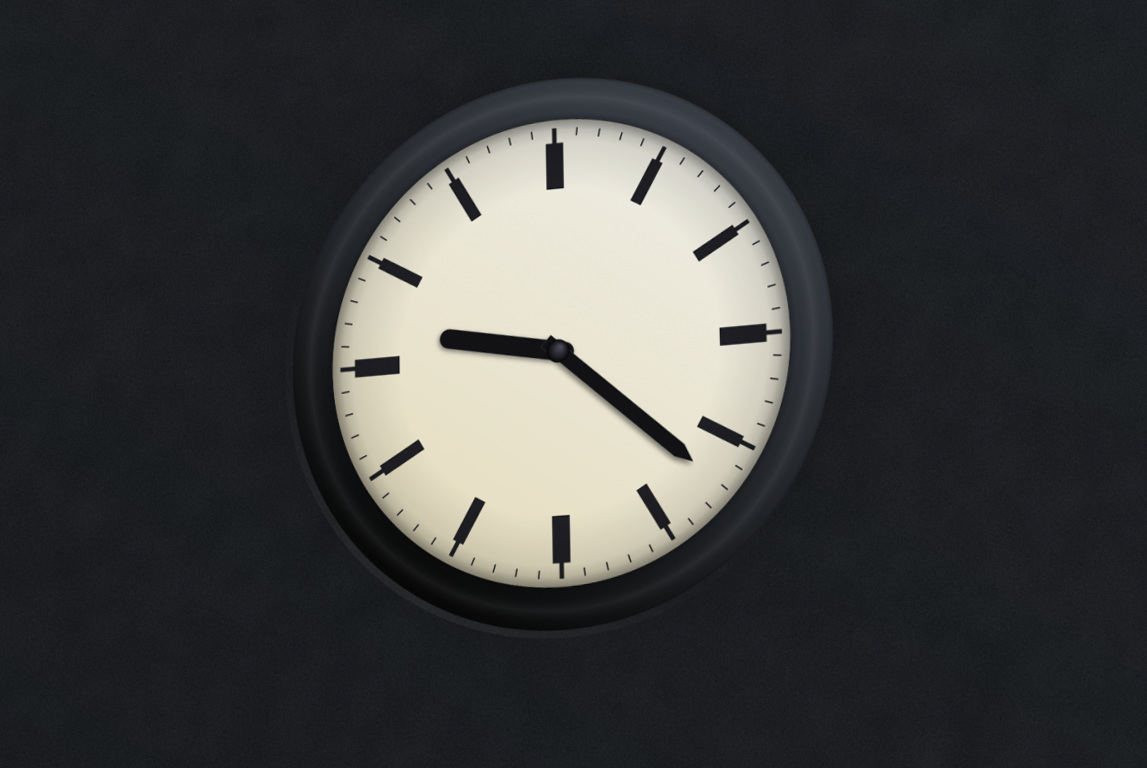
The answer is 9,22
